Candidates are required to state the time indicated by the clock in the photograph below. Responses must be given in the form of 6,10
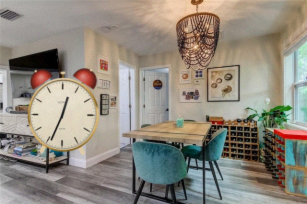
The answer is 12,34
